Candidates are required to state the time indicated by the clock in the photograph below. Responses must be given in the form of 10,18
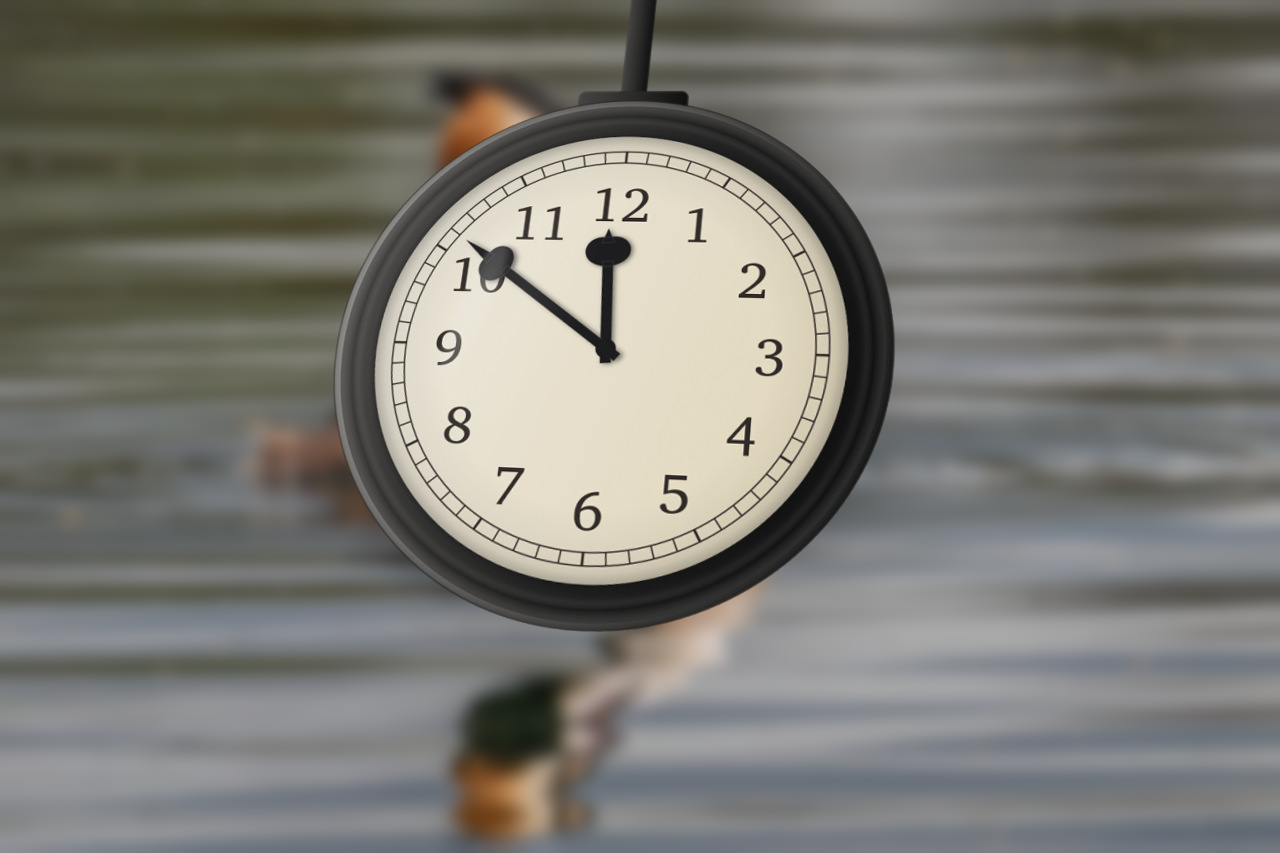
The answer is 11,51
